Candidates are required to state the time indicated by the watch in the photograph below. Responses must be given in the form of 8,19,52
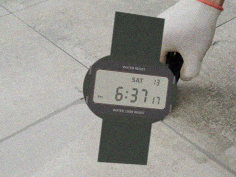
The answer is 6,37,17
